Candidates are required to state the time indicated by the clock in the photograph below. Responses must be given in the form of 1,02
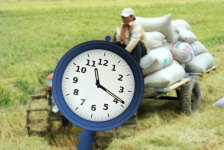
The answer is 11,19
